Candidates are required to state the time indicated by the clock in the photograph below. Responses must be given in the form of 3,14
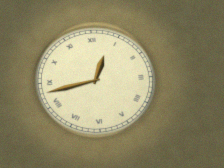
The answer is 12,43
